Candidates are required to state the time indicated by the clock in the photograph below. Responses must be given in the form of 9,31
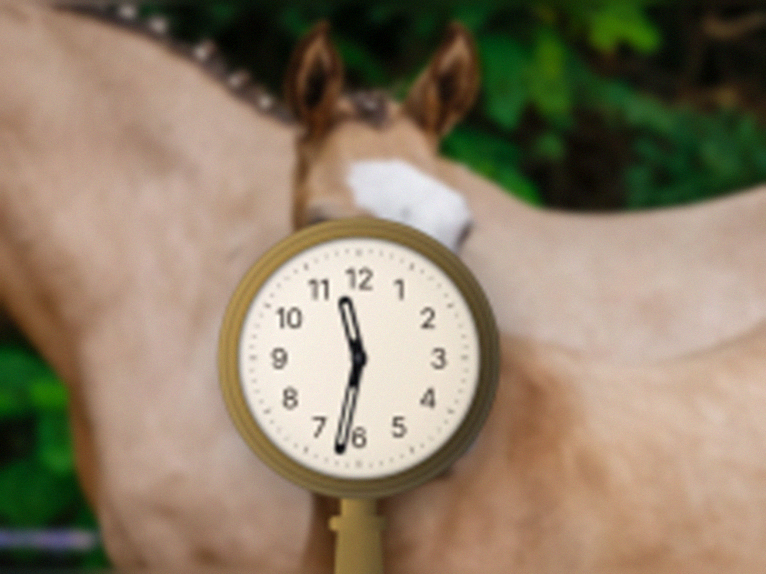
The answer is 11,32
